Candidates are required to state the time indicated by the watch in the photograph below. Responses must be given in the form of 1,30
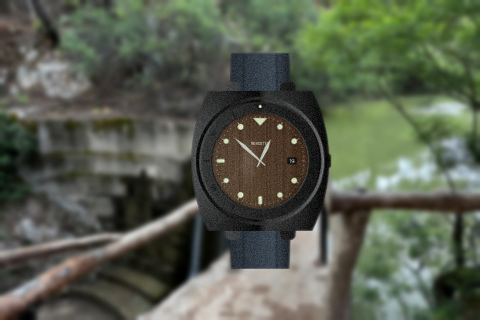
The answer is 12,52
